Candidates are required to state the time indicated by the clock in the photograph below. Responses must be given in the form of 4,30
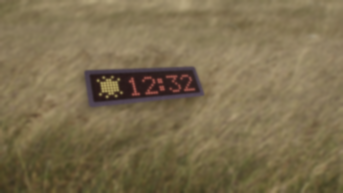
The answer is 12,32
